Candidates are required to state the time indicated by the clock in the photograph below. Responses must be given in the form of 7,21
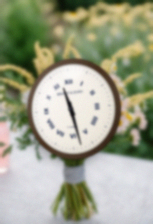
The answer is 11,28
